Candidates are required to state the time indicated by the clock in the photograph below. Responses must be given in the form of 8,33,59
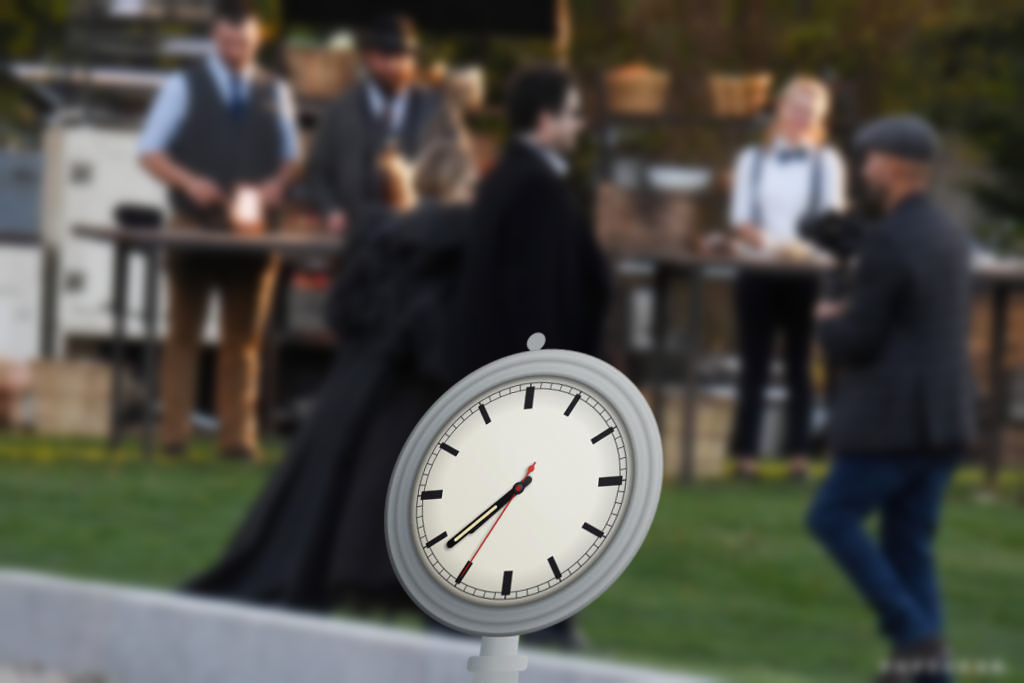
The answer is 7,38,35
